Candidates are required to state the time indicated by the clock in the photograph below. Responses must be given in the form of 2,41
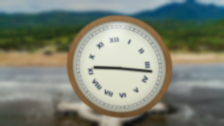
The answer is 9,17
